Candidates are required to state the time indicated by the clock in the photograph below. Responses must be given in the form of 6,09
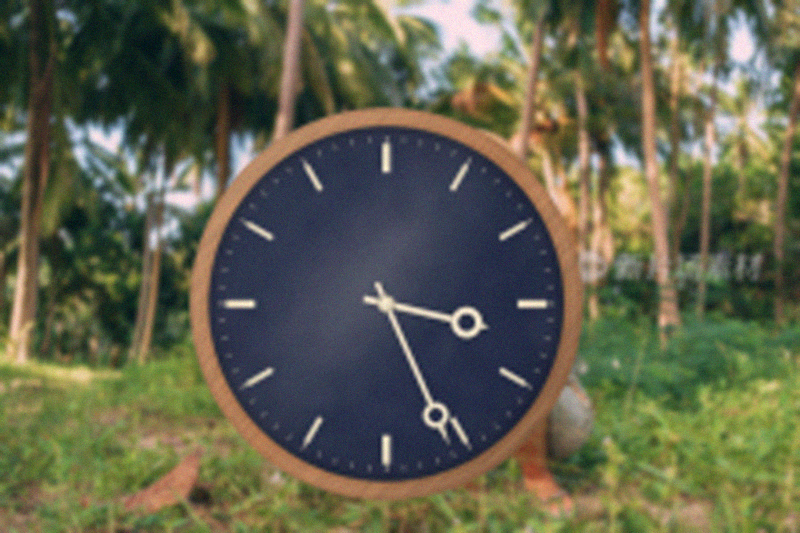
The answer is 3,26
